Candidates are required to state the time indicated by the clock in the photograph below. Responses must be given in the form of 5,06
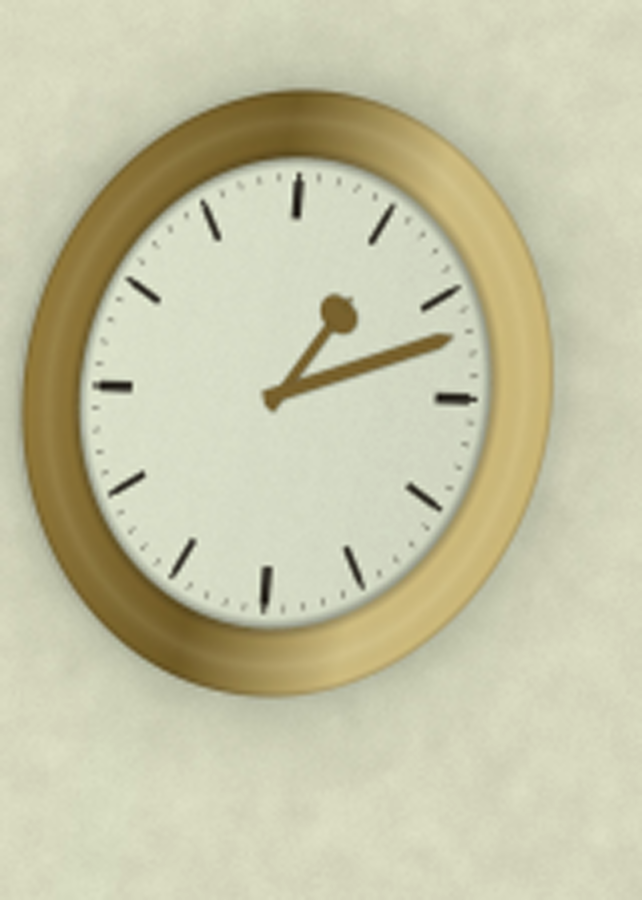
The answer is 1,12
